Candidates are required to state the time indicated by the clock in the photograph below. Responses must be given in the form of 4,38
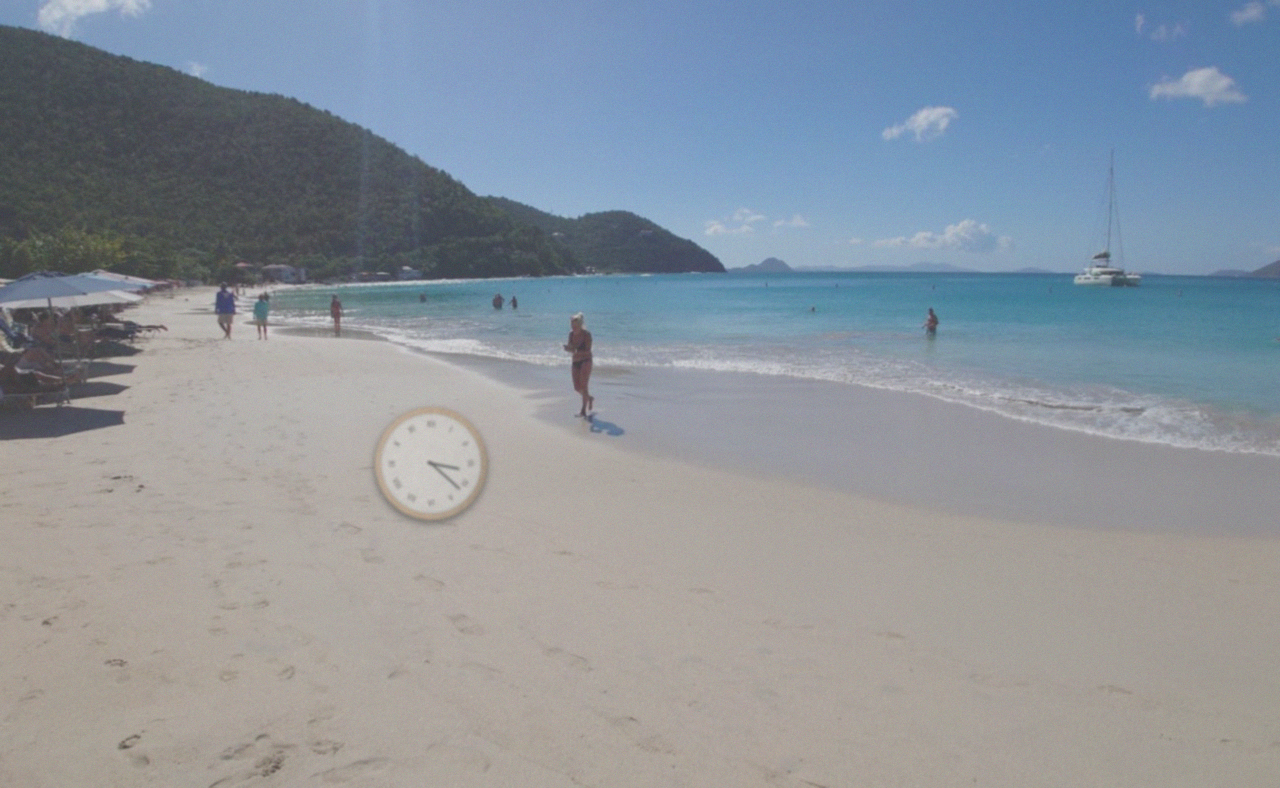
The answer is 3,22
